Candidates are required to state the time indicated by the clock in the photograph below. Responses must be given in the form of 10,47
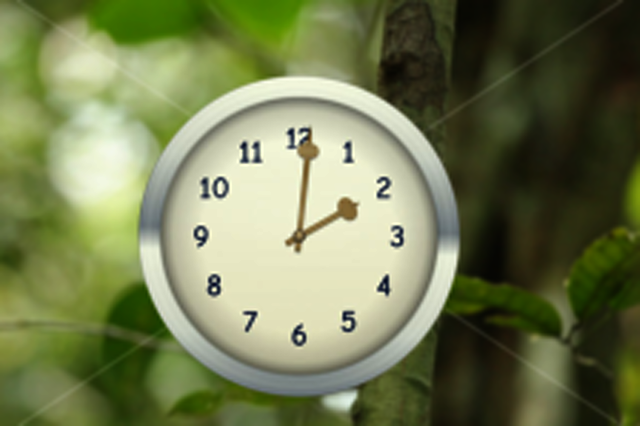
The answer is 2,01
